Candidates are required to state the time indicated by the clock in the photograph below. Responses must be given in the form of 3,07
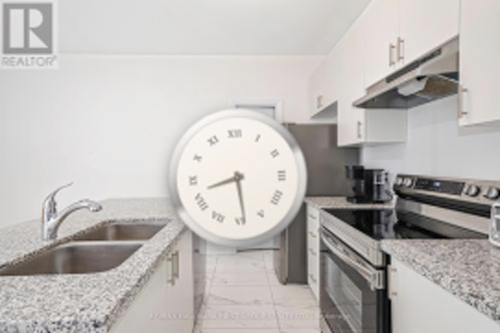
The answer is 8,29
